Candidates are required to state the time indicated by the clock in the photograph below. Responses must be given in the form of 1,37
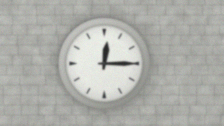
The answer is 12,15
